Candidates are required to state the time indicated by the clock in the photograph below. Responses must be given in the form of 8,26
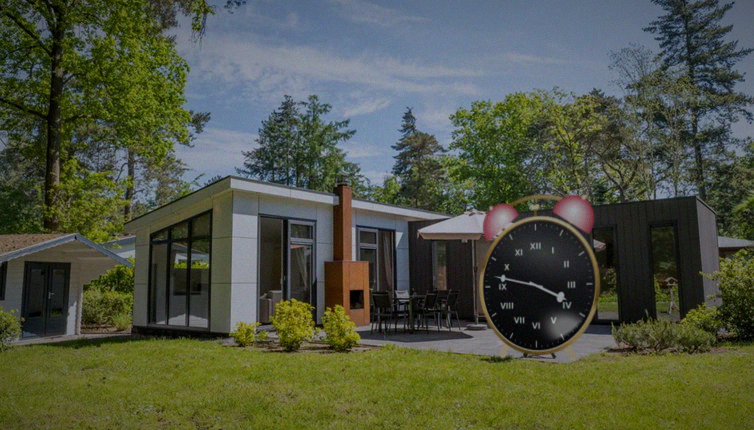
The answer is 3,47
